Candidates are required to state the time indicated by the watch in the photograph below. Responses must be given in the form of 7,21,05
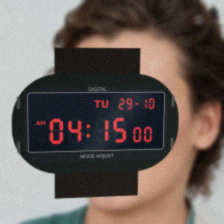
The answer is 4,15,00
